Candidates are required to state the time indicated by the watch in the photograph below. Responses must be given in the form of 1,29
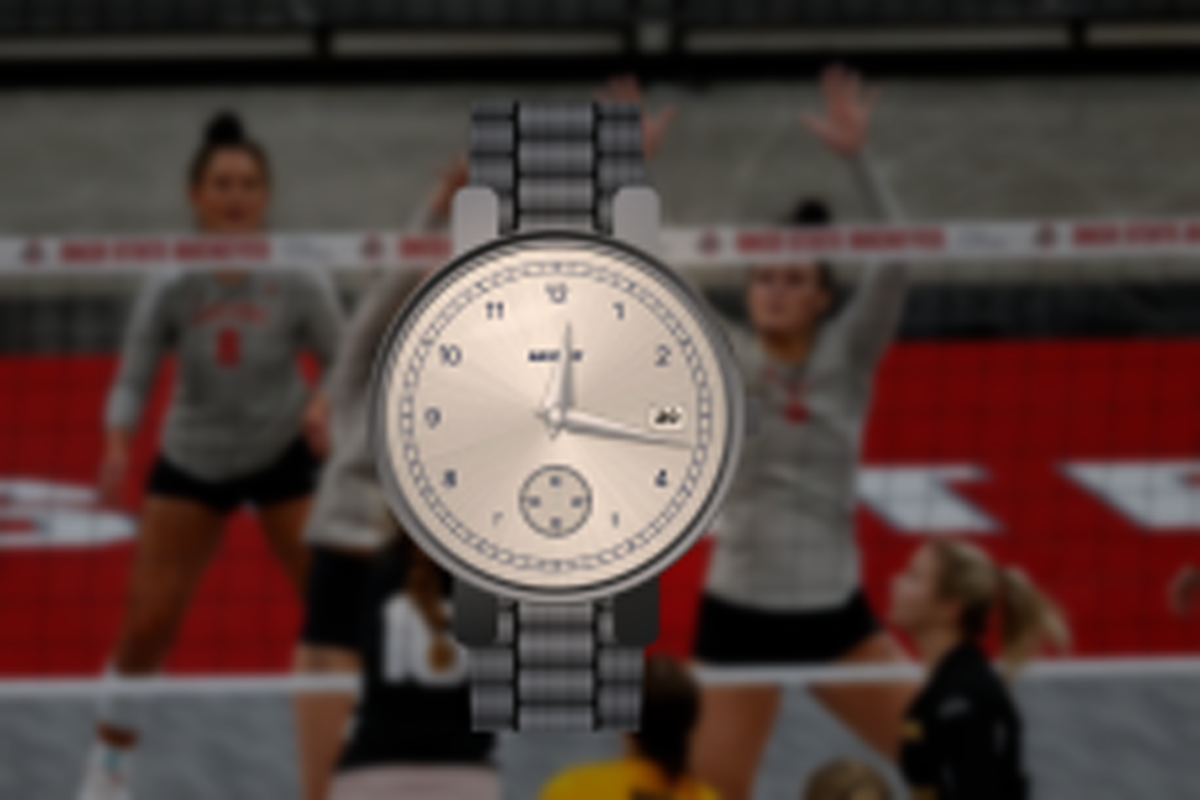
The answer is 12,17
